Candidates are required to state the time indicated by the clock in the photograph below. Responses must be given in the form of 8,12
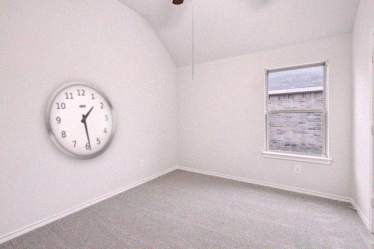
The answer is 1,29
